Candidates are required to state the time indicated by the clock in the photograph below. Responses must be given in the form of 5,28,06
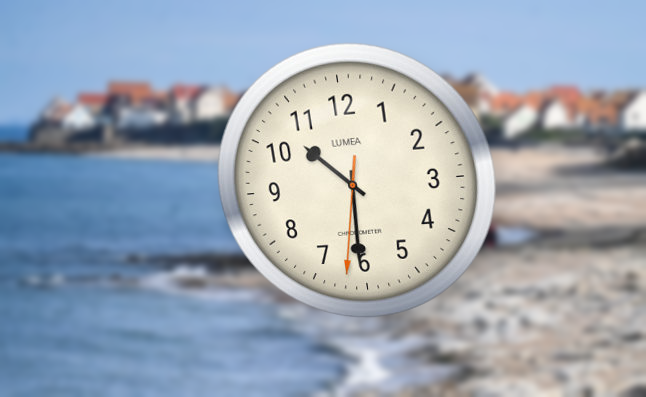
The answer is 10,30,32
